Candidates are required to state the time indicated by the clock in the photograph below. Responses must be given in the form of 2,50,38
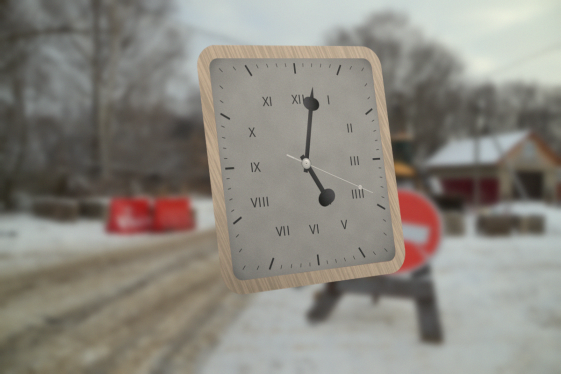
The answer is 5,02,19
